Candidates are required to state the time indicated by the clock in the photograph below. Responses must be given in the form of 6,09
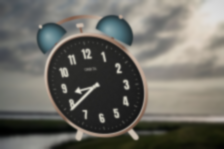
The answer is 8,39
